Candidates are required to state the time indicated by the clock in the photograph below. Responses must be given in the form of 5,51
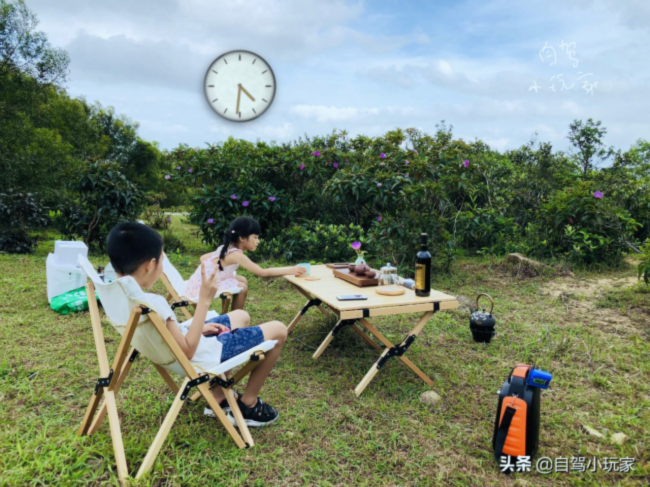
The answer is 4,31
